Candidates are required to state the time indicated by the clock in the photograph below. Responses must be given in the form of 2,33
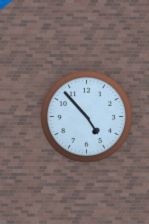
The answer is 4,53
